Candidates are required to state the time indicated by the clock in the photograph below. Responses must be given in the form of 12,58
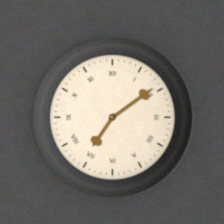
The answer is 7,09
